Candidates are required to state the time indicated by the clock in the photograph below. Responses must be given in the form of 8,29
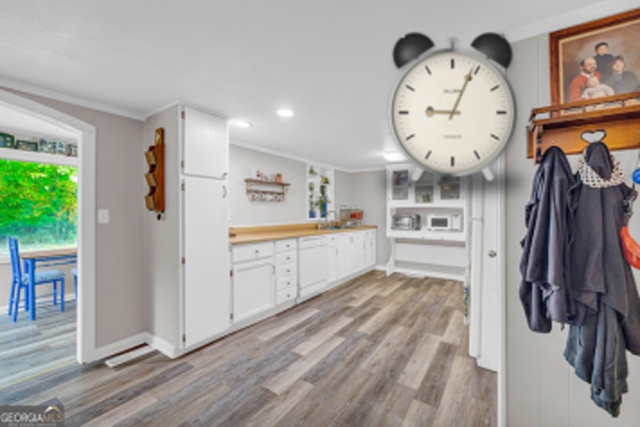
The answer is 9,04
